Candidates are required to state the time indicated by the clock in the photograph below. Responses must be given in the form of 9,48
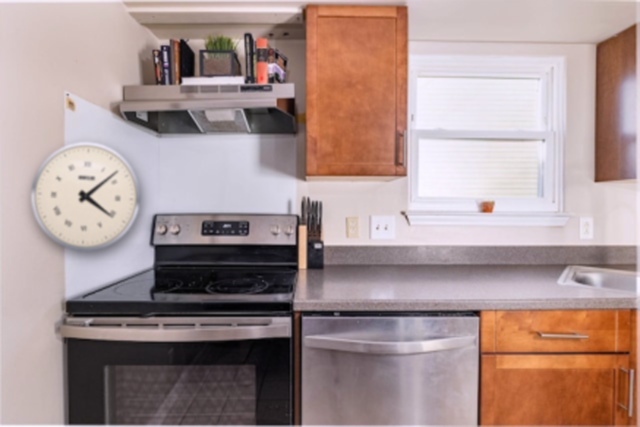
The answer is 4,08
